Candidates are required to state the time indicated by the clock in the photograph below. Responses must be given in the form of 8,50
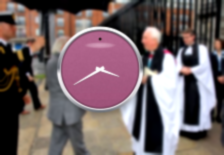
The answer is 3,40
